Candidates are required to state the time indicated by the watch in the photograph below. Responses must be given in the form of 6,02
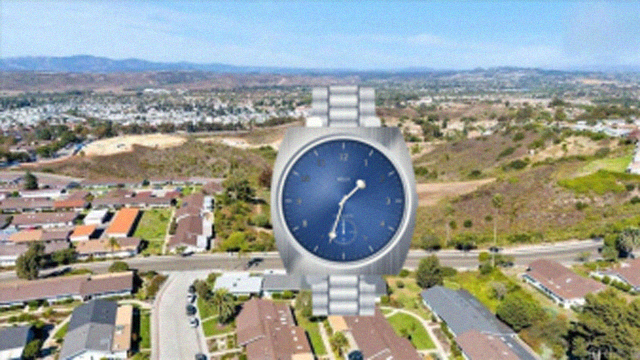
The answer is 1,33
